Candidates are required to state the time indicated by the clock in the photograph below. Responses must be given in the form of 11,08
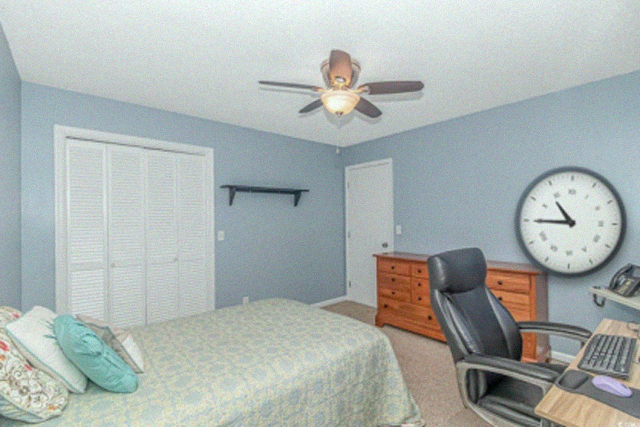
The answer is 10,45
